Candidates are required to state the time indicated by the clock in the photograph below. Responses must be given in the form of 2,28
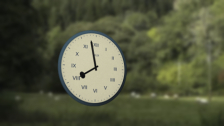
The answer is 7,58
